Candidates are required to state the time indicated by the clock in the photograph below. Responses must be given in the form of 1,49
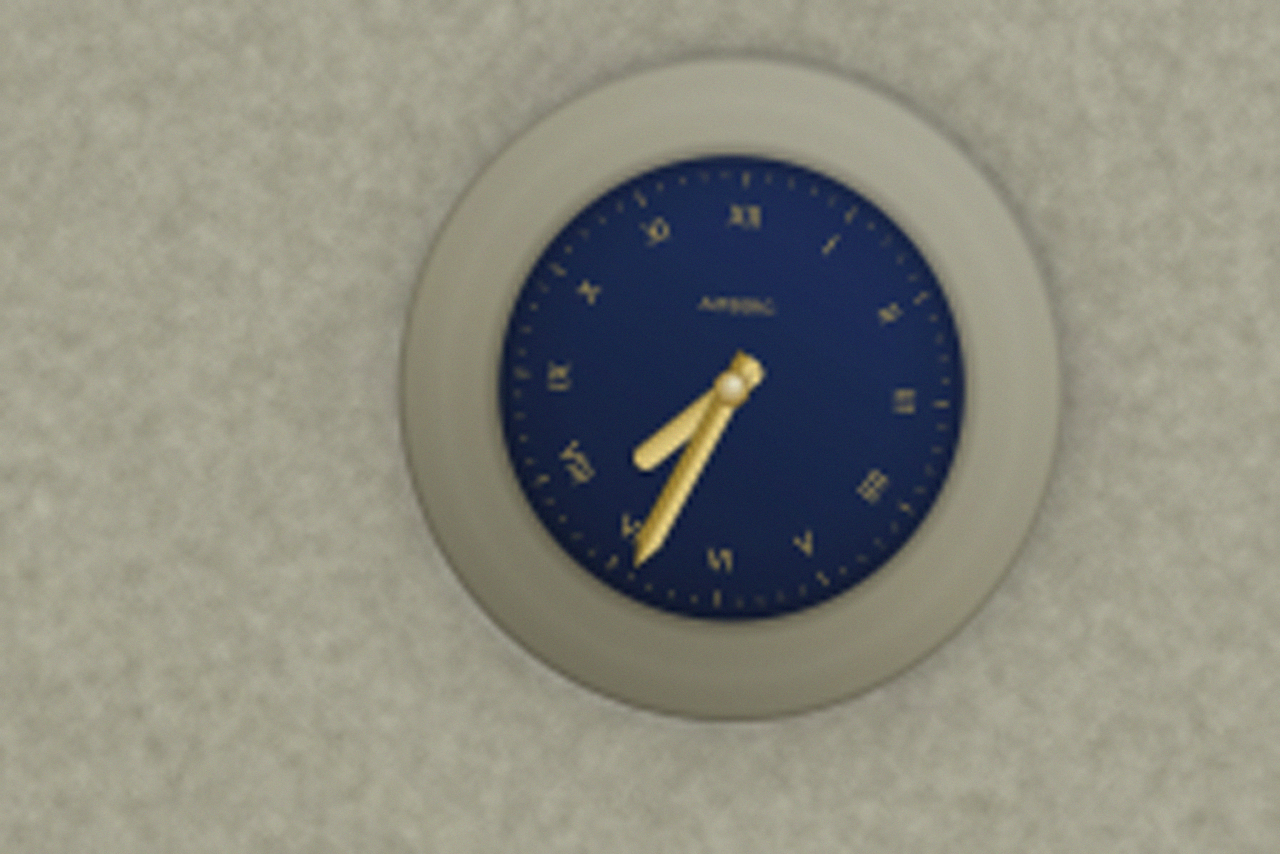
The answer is 7,34
